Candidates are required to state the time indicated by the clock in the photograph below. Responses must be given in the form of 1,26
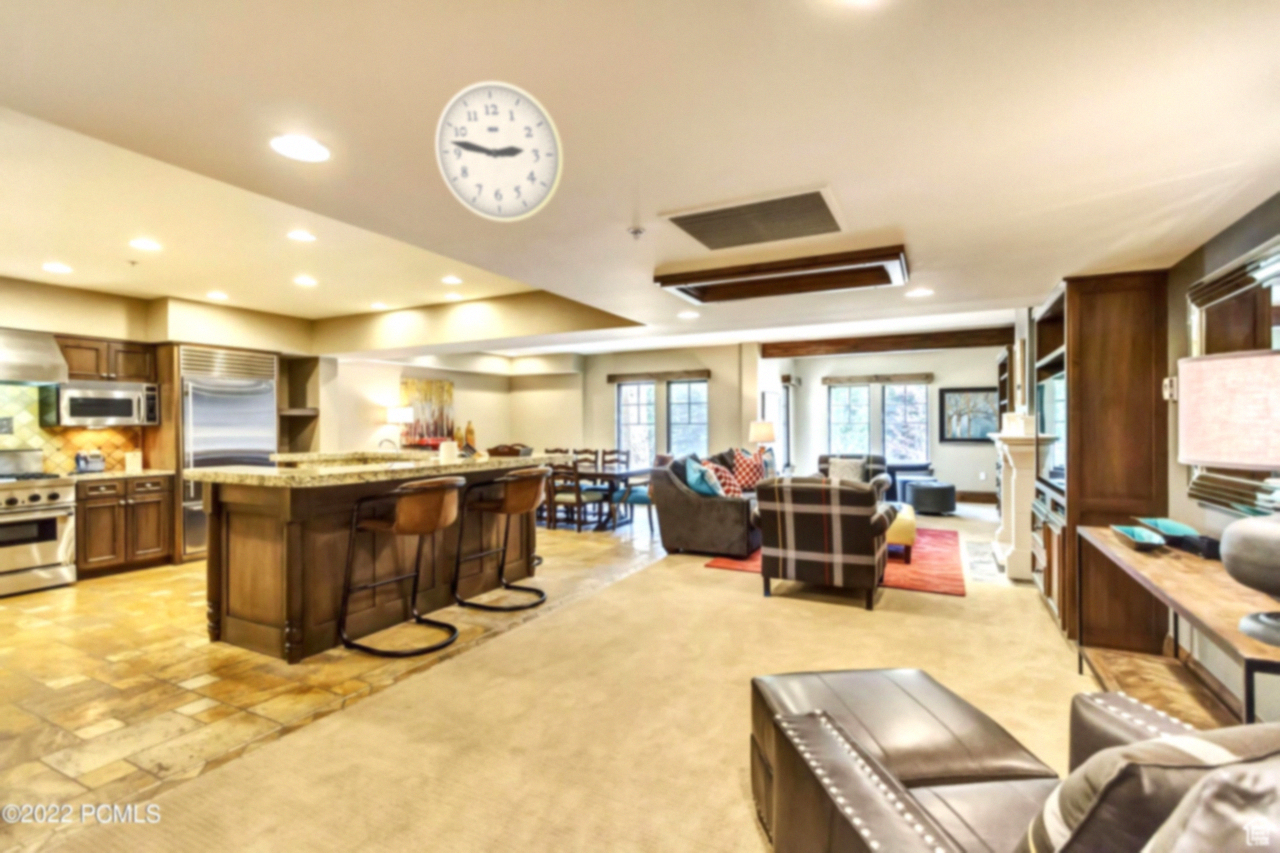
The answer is 2,47
